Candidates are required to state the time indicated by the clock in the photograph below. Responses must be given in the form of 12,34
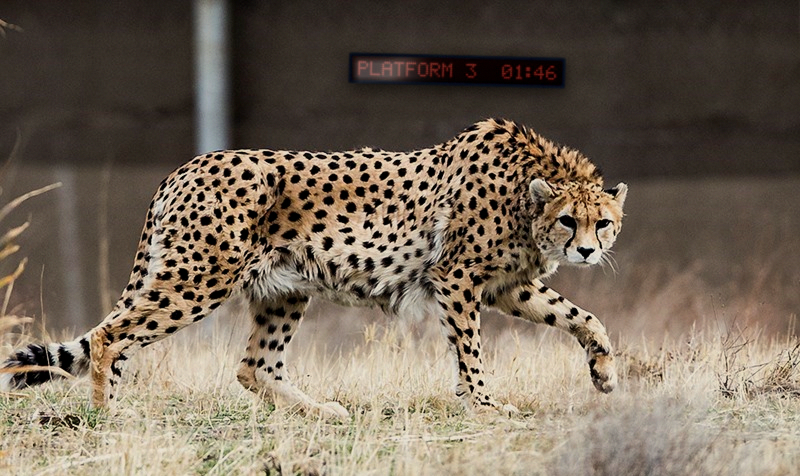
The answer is 1,46
